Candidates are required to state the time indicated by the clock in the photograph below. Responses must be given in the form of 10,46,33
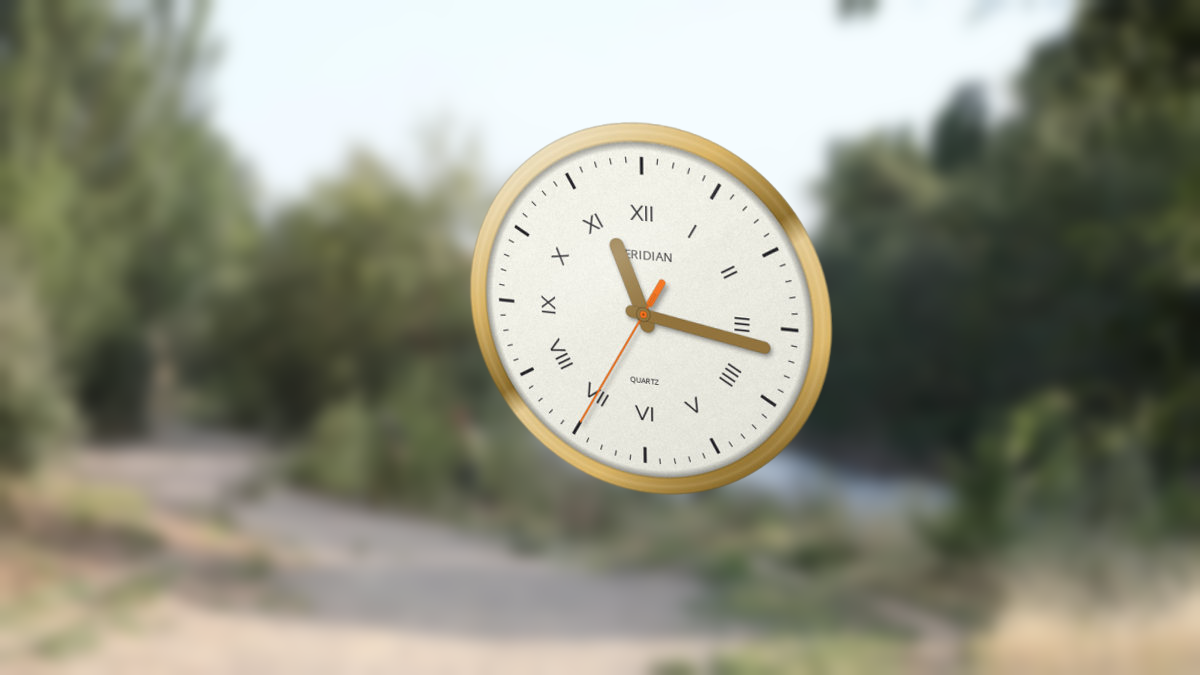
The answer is 11,16,35
